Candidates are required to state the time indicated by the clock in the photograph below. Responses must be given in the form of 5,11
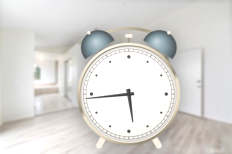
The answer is 5,44
